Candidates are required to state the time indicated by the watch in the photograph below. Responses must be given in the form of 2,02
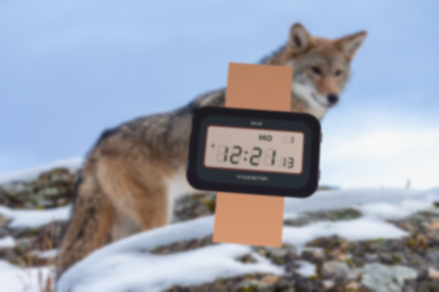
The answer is 12,21
